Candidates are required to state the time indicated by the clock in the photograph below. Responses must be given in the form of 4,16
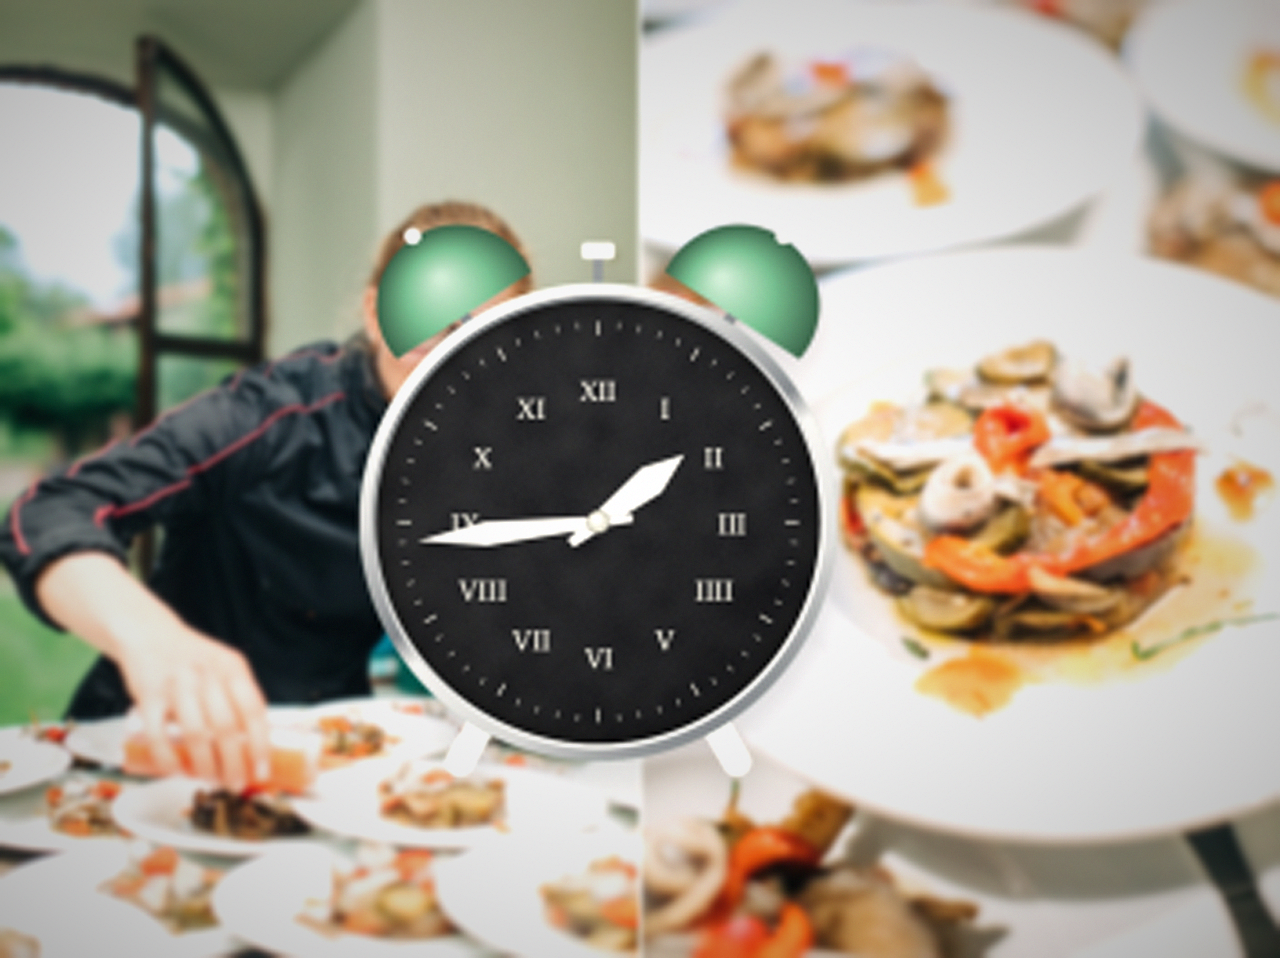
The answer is 1,44
